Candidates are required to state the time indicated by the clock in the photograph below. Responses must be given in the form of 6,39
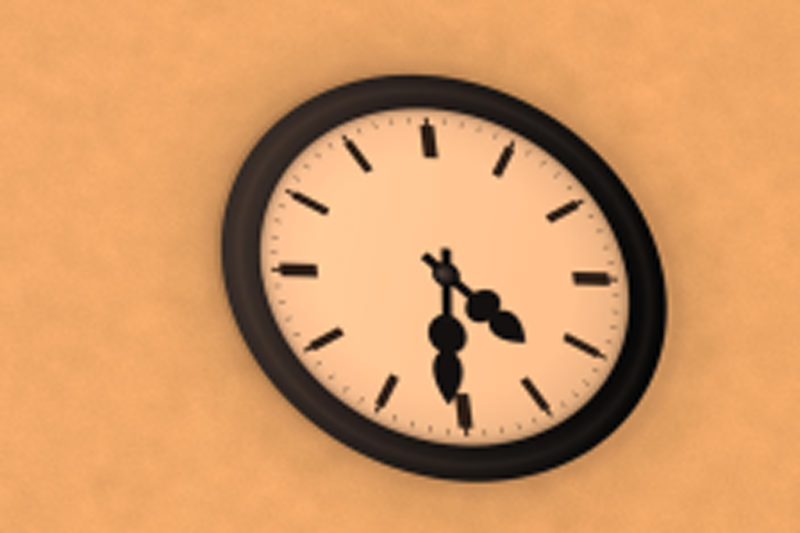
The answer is 4,31
